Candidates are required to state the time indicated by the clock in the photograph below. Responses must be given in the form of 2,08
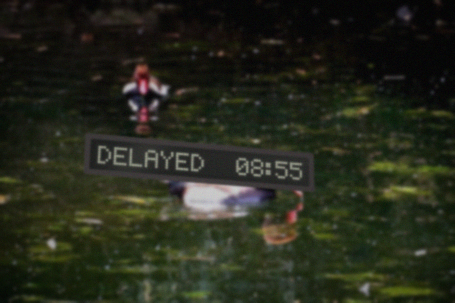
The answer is 8,55
